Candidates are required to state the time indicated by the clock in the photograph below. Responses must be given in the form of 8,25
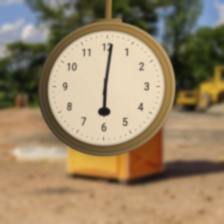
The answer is 6,01
